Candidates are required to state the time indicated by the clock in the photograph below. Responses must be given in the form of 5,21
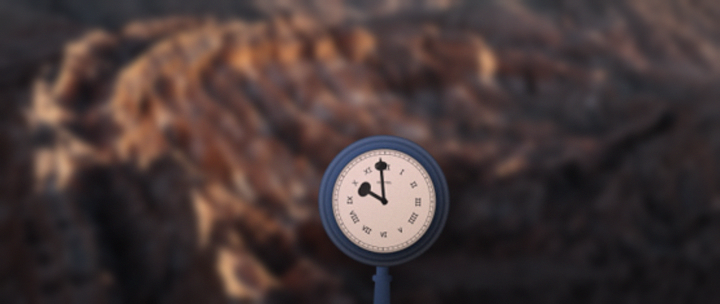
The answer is 9,59
